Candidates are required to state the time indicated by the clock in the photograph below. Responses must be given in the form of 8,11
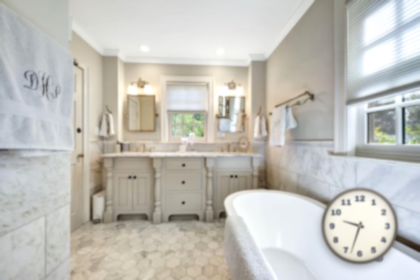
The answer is 9,33
